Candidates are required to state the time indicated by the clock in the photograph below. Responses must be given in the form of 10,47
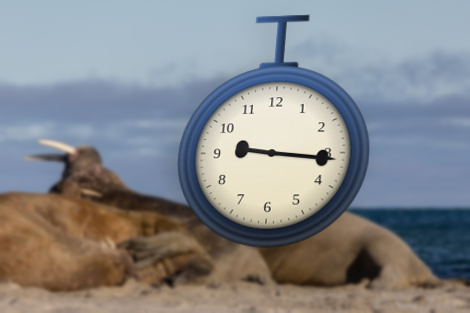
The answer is 9,16
